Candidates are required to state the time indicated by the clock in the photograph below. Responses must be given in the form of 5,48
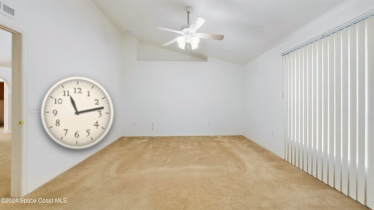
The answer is 11,13
